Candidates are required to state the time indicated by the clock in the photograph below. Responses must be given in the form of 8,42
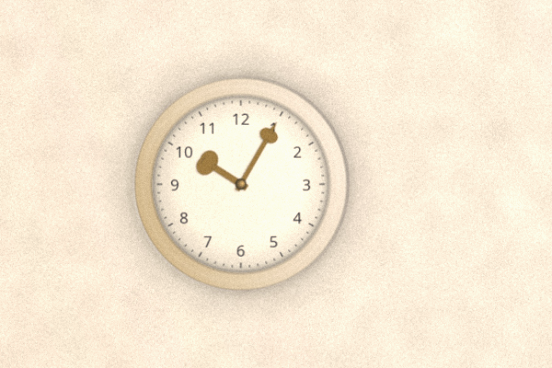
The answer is 10,05
